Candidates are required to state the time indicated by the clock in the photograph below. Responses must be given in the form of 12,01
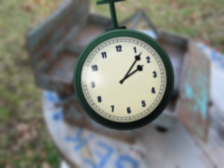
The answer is 2,07
